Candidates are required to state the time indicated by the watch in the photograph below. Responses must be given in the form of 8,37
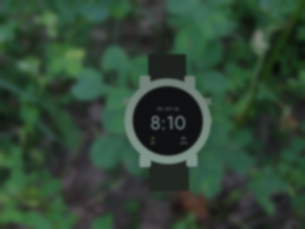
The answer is 8,10
